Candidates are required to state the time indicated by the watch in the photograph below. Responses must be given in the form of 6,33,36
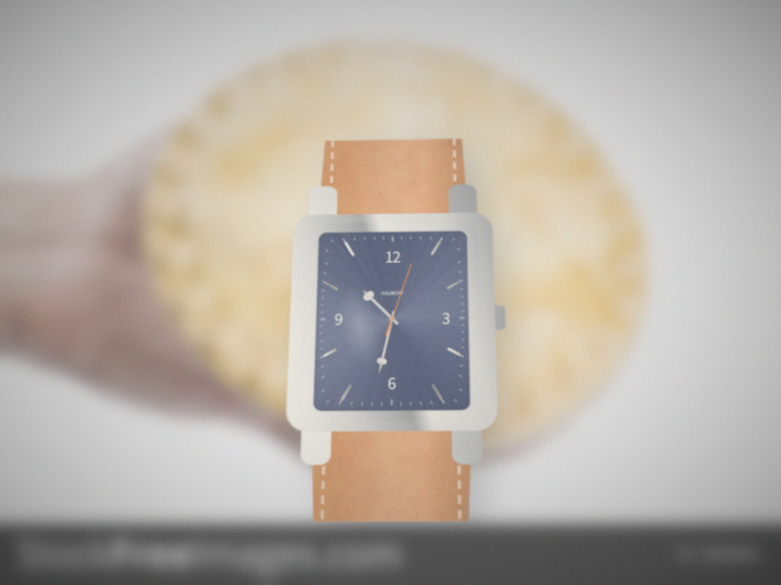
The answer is 10,32,03
